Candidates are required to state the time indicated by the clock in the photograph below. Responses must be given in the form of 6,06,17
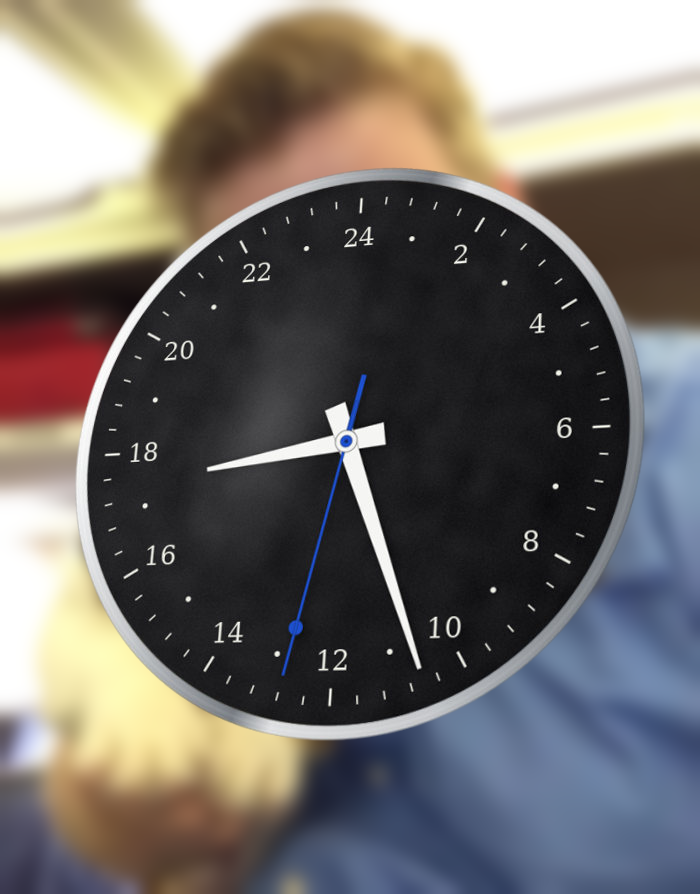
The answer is 17,26,32
